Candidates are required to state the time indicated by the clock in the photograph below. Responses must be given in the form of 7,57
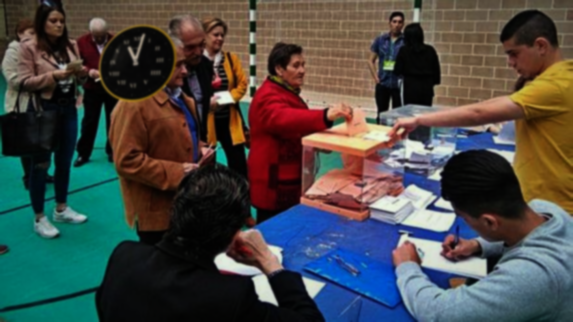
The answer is 11,02
